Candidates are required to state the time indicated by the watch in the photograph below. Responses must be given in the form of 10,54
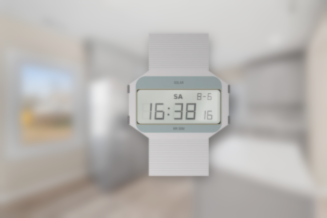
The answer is 16,38
